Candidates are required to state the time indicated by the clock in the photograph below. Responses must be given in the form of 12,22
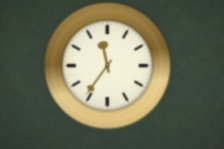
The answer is 11,36
